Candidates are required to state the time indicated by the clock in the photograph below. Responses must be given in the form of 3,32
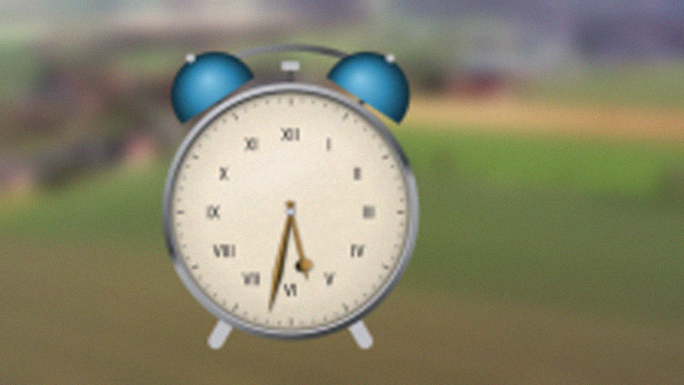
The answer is 5,32
